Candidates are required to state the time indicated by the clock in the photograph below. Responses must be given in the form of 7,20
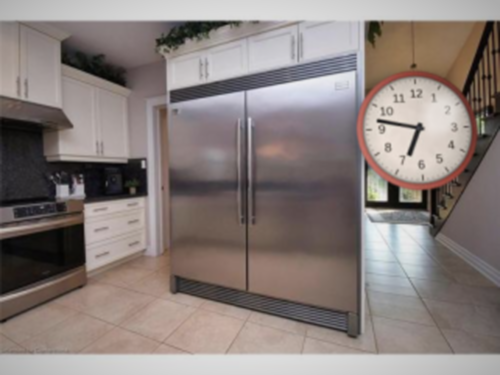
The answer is 6,47
